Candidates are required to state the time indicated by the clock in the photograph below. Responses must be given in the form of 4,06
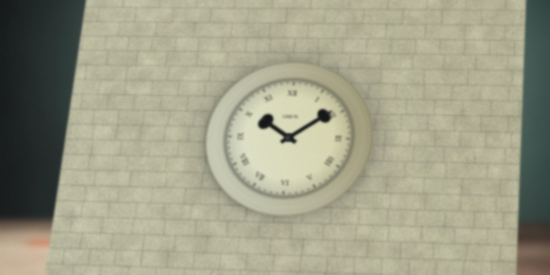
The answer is 10,09
